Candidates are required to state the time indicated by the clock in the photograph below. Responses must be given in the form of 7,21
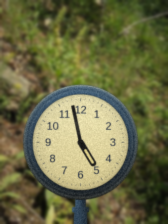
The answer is 4,58
